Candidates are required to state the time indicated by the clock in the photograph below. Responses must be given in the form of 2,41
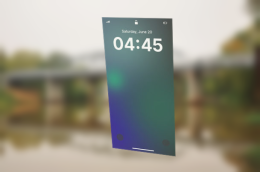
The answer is 4,45
